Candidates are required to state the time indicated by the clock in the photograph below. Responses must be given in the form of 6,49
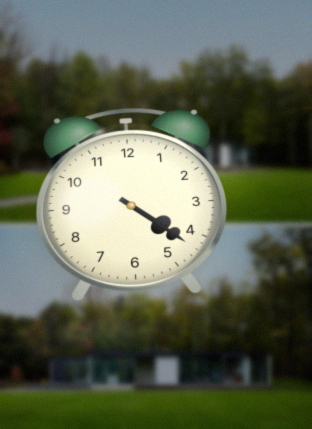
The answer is 4,22
